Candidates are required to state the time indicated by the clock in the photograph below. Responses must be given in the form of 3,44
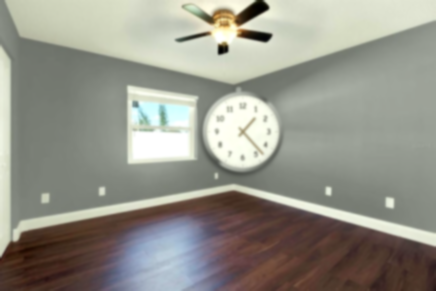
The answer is 1,23
